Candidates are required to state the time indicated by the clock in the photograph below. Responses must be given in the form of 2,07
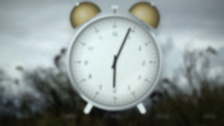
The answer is 6,04
